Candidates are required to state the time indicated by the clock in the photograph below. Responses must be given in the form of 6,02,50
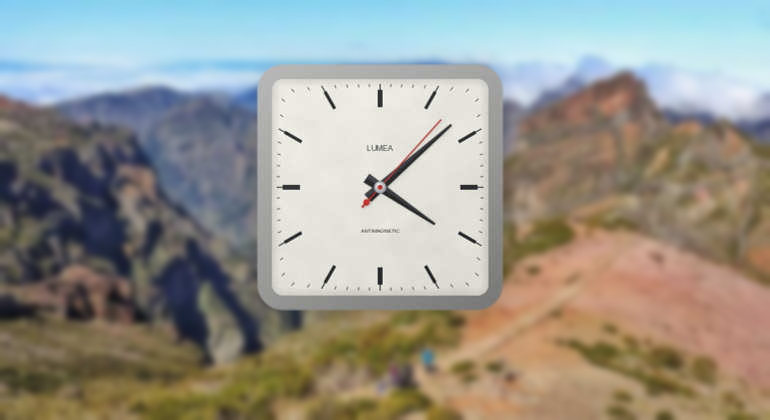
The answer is 4,08,07
